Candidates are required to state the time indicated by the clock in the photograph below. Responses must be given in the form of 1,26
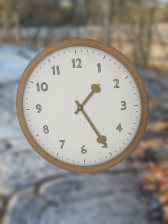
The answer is 1,25
